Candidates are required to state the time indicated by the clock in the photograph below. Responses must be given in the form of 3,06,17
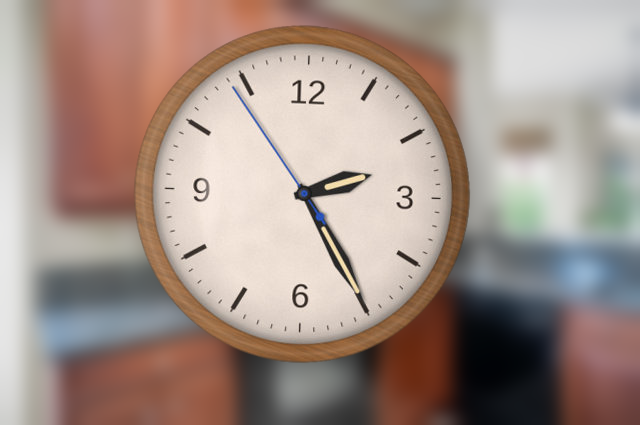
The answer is 2,24,54
